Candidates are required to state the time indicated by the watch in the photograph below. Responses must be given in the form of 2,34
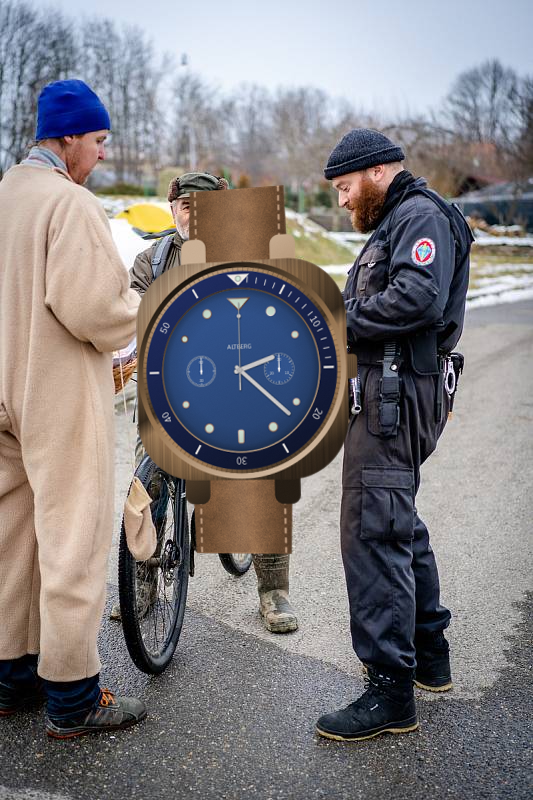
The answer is 2,22
